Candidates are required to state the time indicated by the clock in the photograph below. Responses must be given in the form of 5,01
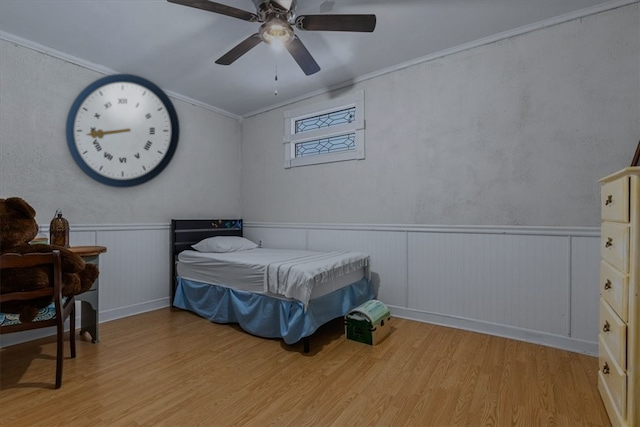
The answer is 8,44
